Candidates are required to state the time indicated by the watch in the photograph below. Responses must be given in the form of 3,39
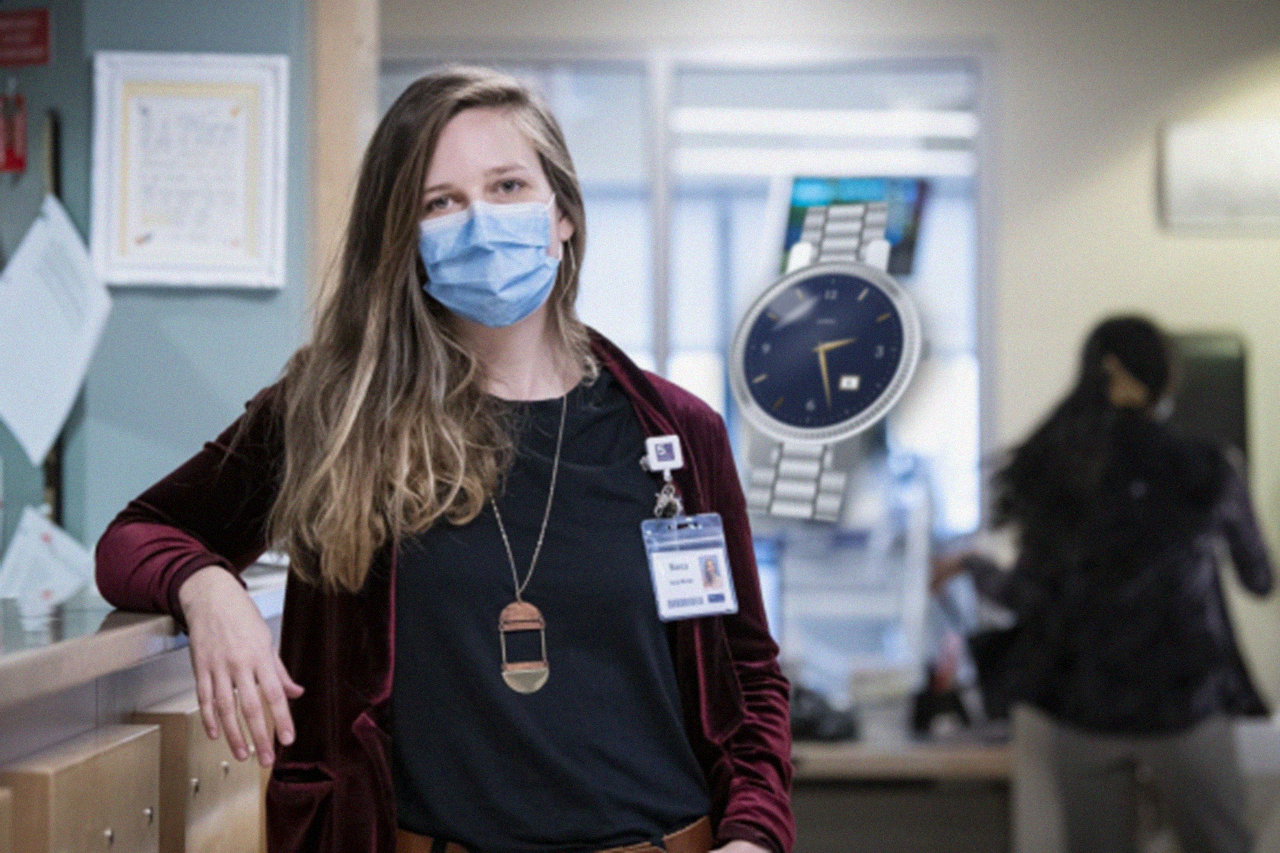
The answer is 2,27
